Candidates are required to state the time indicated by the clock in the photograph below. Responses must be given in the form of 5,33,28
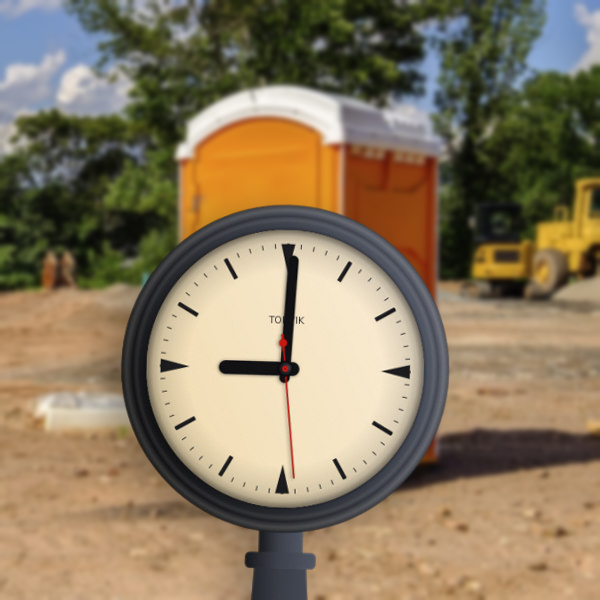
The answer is 9,00,29
